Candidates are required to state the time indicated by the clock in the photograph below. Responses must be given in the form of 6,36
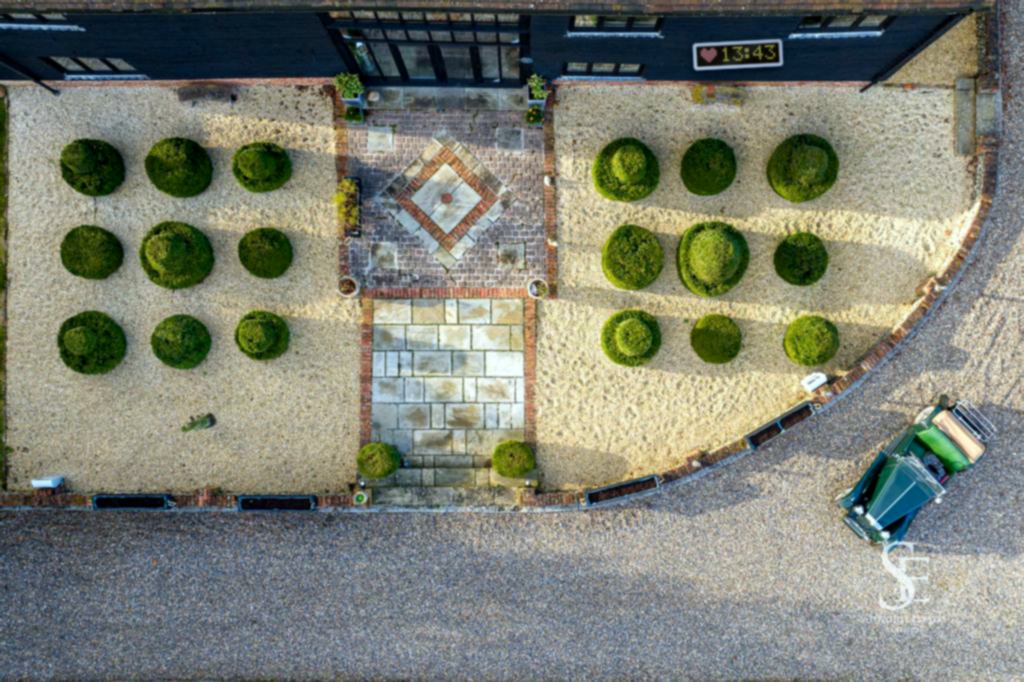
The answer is 13,43
